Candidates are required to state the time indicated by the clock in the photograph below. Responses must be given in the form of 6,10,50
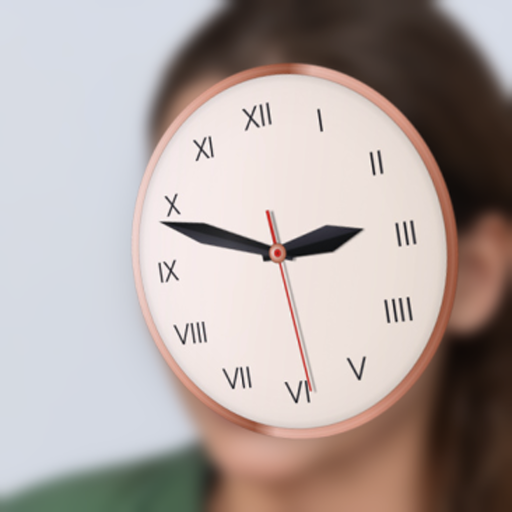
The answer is 2,48,29
